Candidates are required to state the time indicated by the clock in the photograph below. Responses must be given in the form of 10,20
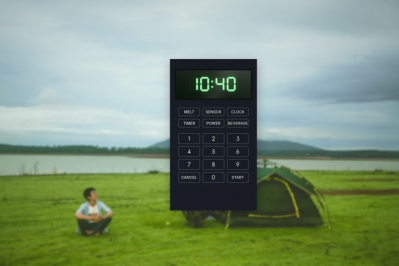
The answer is 10,40
